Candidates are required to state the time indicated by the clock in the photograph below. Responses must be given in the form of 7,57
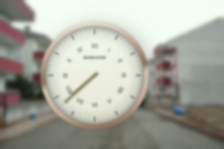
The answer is 7,38
